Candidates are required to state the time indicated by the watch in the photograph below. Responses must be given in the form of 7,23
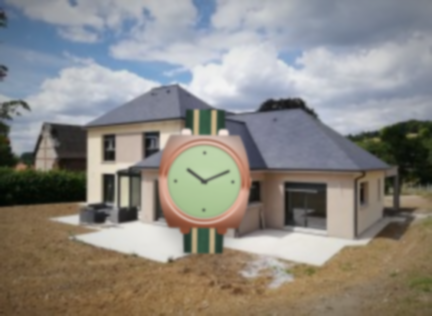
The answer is 10,11
